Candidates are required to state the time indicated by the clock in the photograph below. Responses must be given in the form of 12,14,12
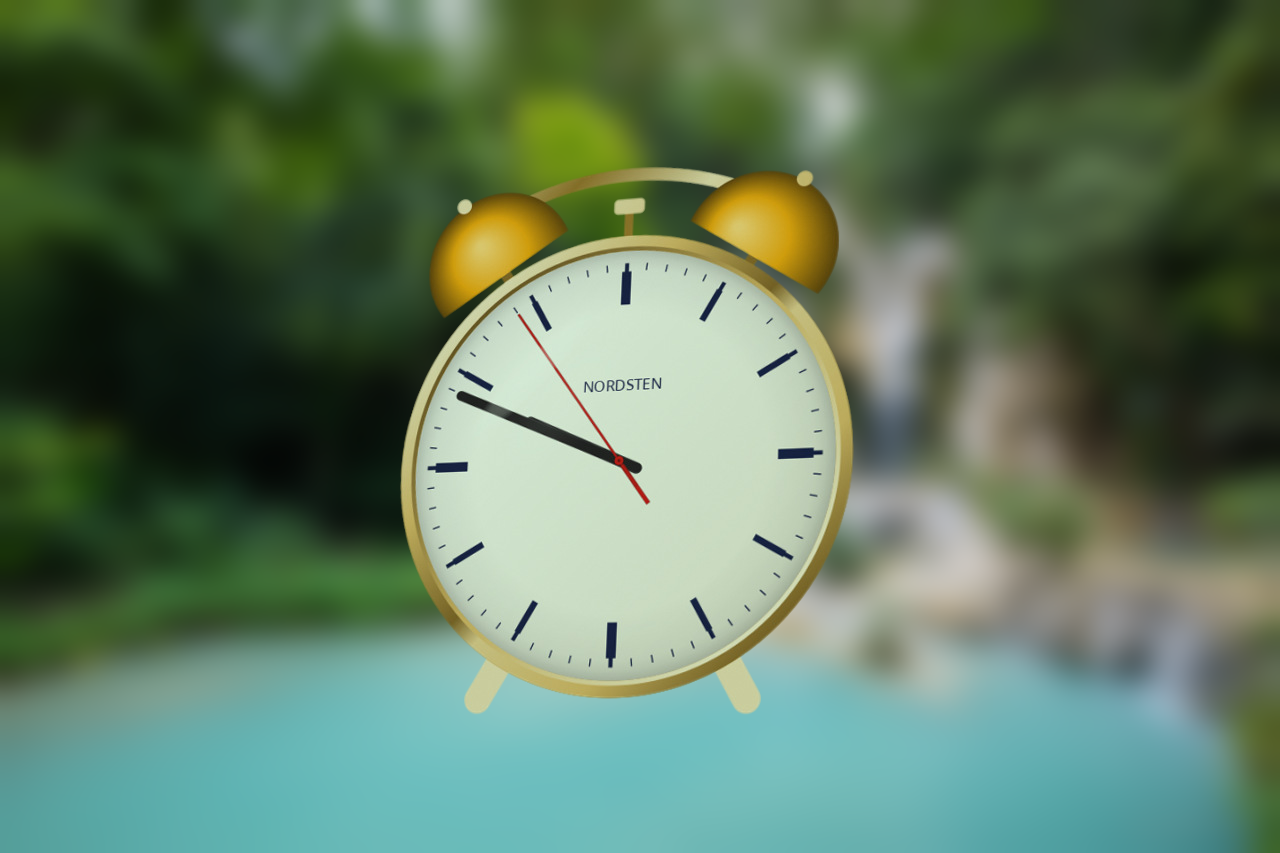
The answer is 9,48,54
